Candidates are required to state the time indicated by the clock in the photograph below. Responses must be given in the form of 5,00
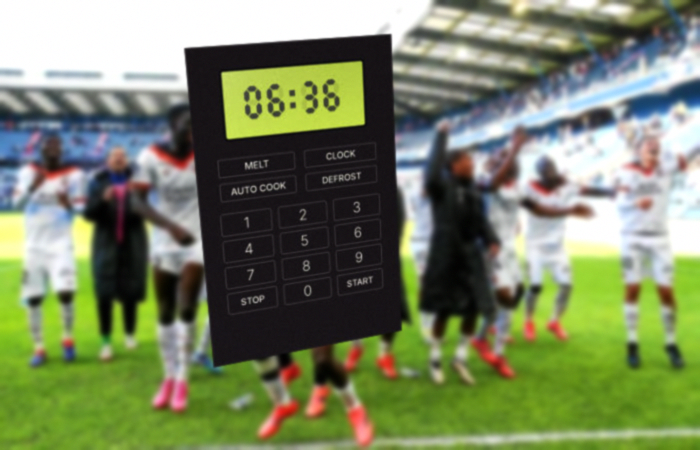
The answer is 6,36
